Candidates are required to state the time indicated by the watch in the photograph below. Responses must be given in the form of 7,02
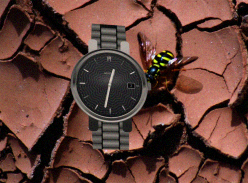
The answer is 12,32
